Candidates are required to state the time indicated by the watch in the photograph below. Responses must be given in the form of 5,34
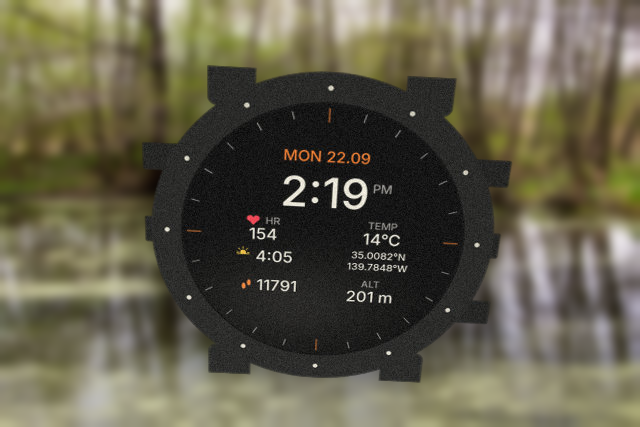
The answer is 2,19
